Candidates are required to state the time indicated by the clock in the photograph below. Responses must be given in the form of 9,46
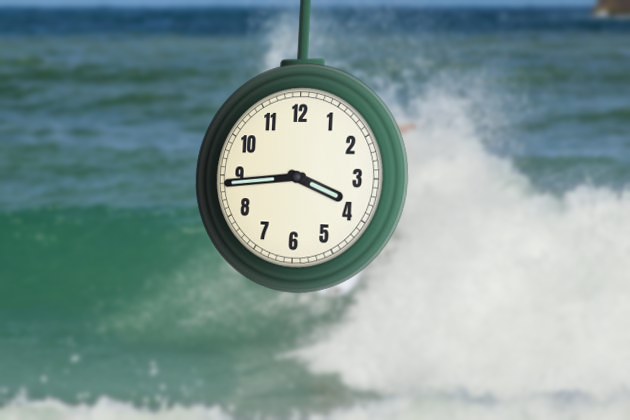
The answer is 3,44
